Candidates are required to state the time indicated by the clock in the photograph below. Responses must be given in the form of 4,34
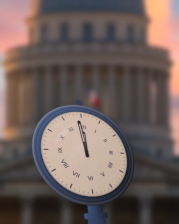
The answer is 11,59
